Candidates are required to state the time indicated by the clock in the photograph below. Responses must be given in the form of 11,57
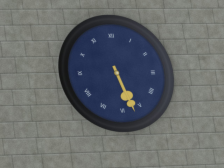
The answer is 5,27
